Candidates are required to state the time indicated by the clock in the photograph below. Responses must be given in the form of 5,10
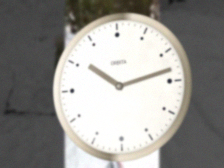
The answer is 10,13
